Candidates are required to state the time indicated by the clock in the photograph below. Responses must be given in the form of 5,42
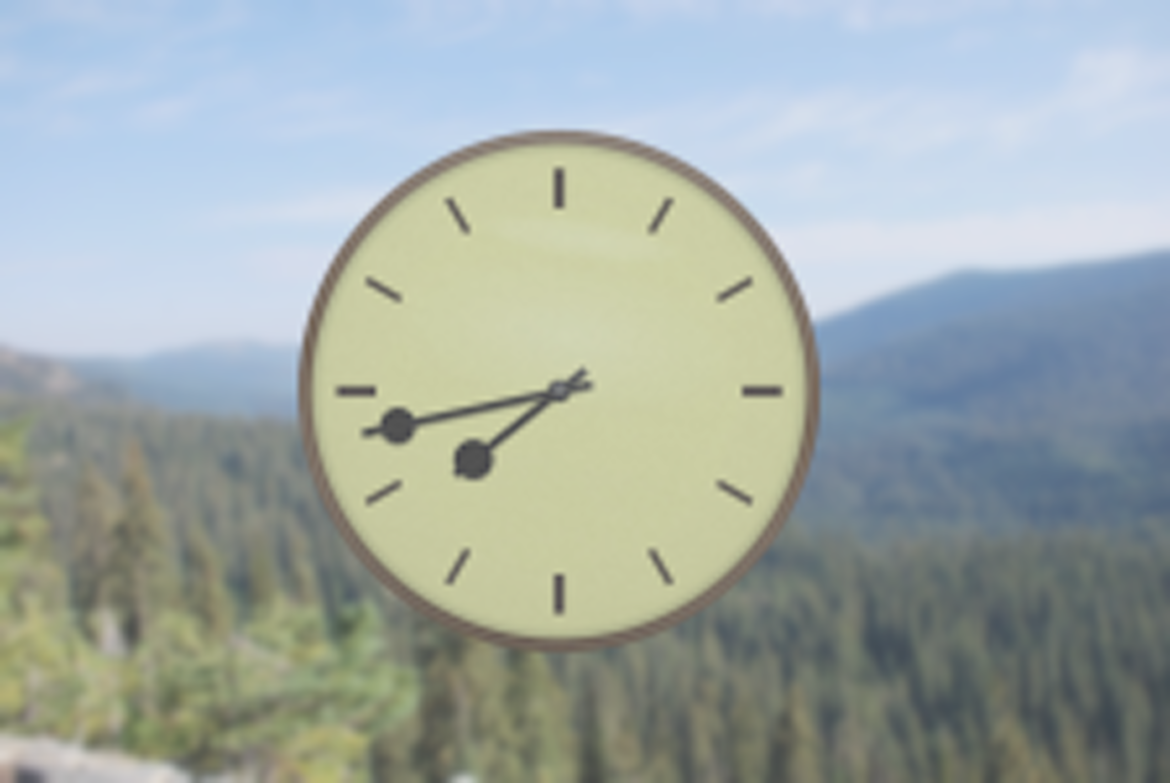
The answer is 7,43
